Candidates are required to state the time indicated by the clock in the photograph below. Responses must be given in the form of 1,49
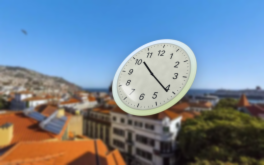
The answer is 10,21
